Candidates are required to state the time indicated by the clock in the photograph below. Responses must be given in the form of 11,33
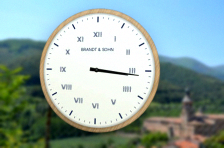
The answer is 3,16
